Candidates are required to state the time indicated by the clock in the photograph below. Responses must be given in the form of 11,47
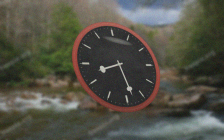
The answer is 8,28
